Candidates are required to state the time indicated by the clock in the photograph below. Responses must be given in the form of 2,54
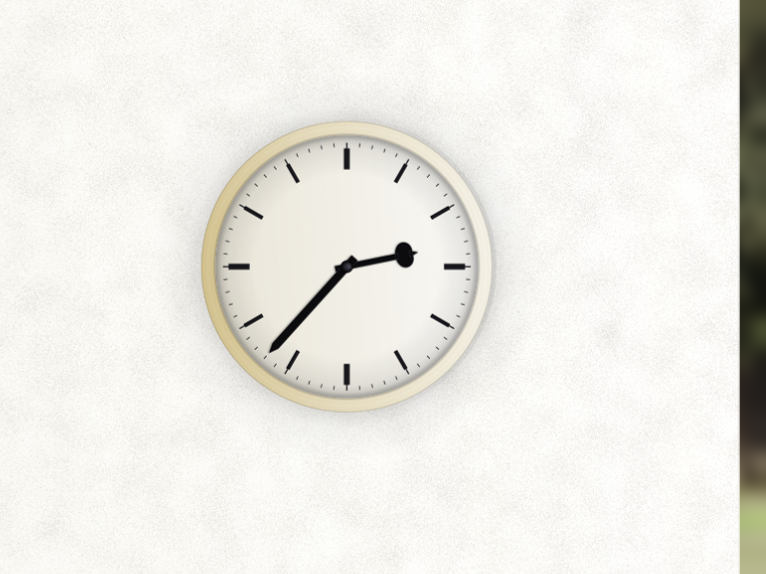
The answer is 2,37
